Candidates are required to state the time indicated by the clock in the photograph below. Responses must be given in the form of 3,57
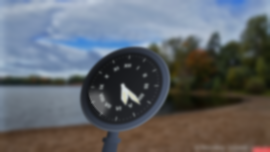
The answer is 5,22
